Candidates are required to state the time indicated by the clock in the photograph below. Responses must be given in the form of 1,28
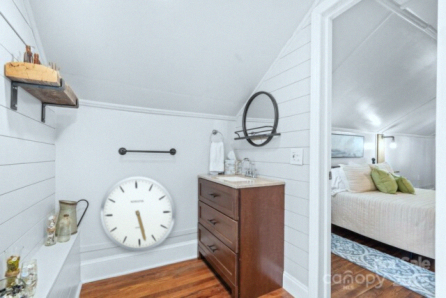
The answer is 5,28
